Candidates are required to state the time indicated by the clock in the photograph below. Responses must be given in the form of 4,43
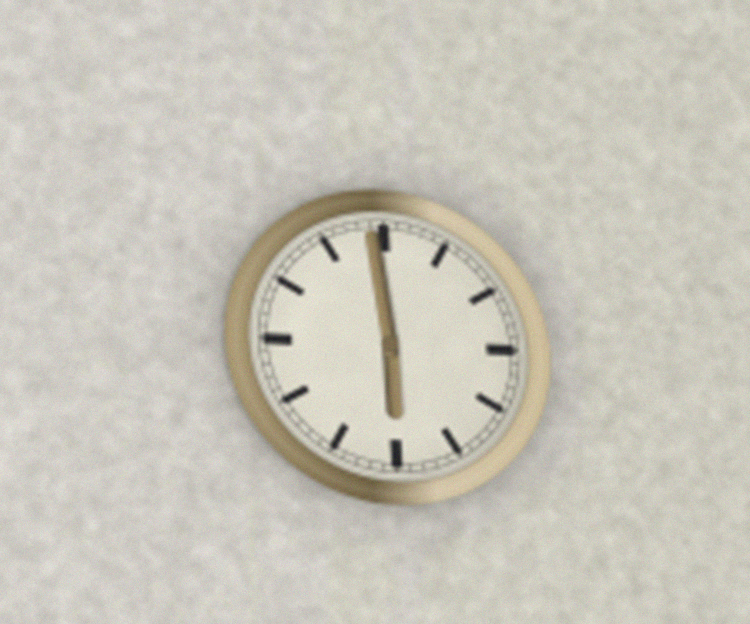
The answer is 5,59
